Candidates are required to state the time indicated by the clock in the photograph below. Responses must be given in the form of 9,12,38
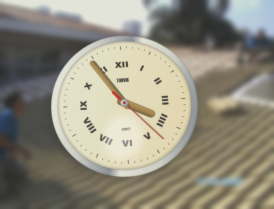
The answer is 3,54,23
